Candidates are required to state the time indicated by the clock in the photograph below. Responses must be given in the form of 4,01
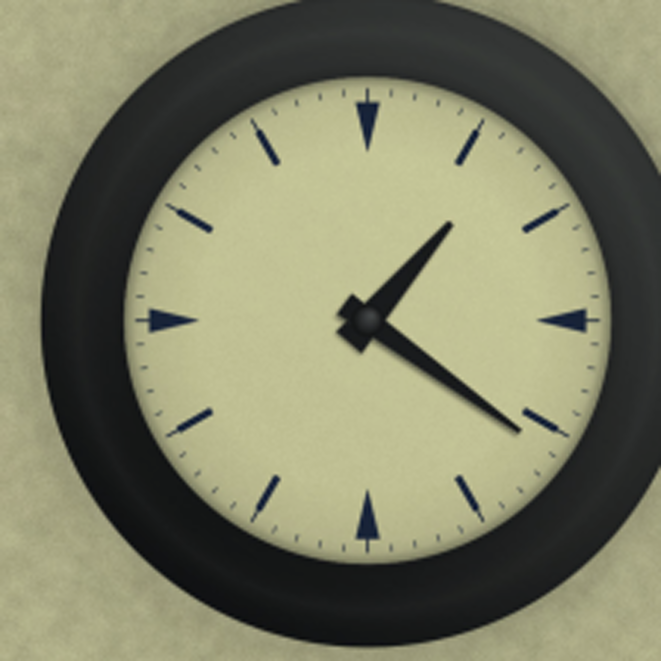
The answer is 1,21
